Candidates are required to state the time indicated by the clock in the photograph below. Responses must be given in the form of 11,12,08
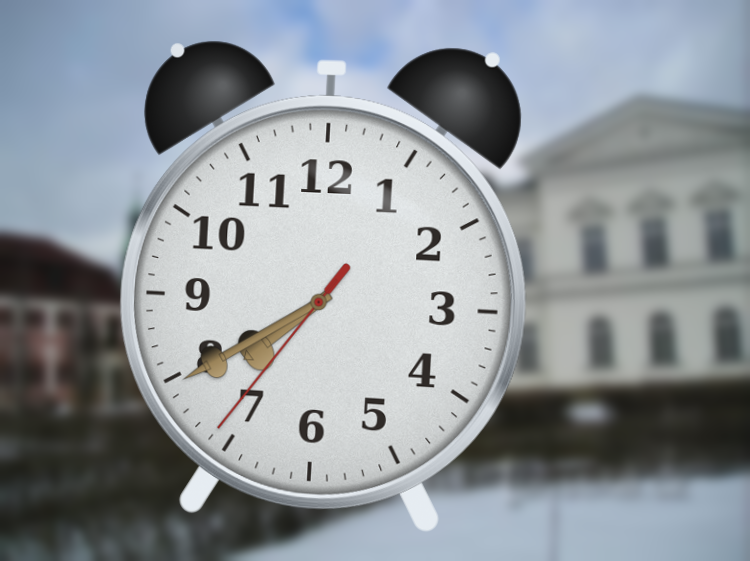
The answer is 7,39,36
